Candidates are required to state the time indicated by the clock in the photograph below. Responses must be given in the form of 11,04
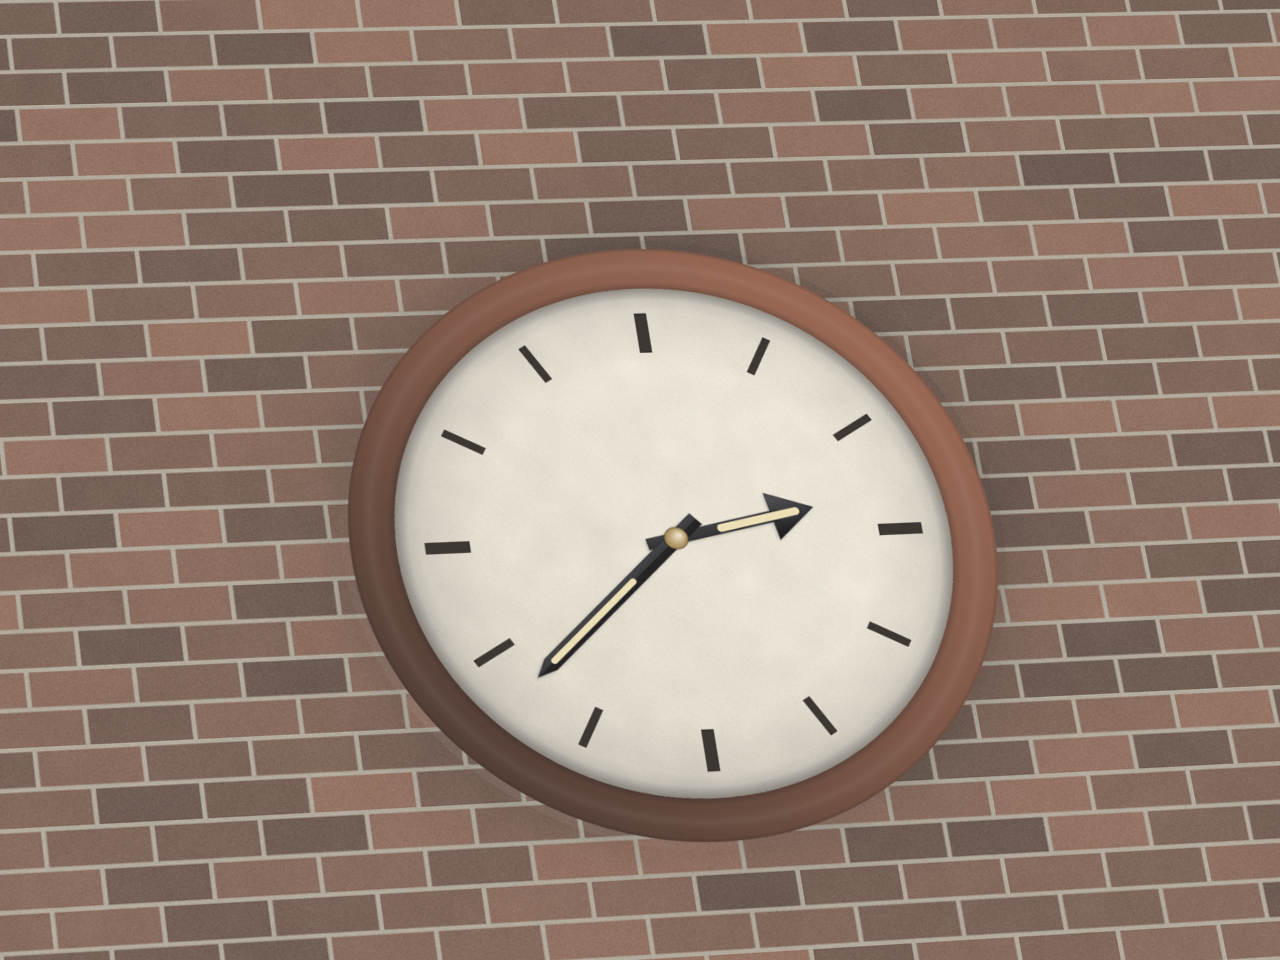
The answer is 2,38
